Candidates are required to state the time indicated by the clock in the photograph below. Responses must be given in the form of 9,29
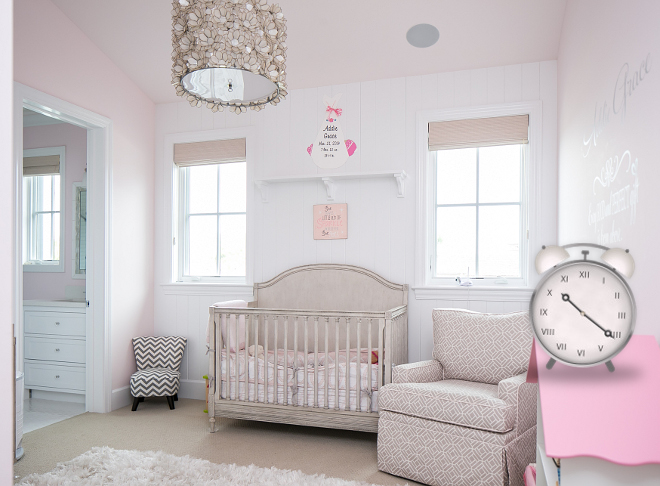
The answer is 10,21
